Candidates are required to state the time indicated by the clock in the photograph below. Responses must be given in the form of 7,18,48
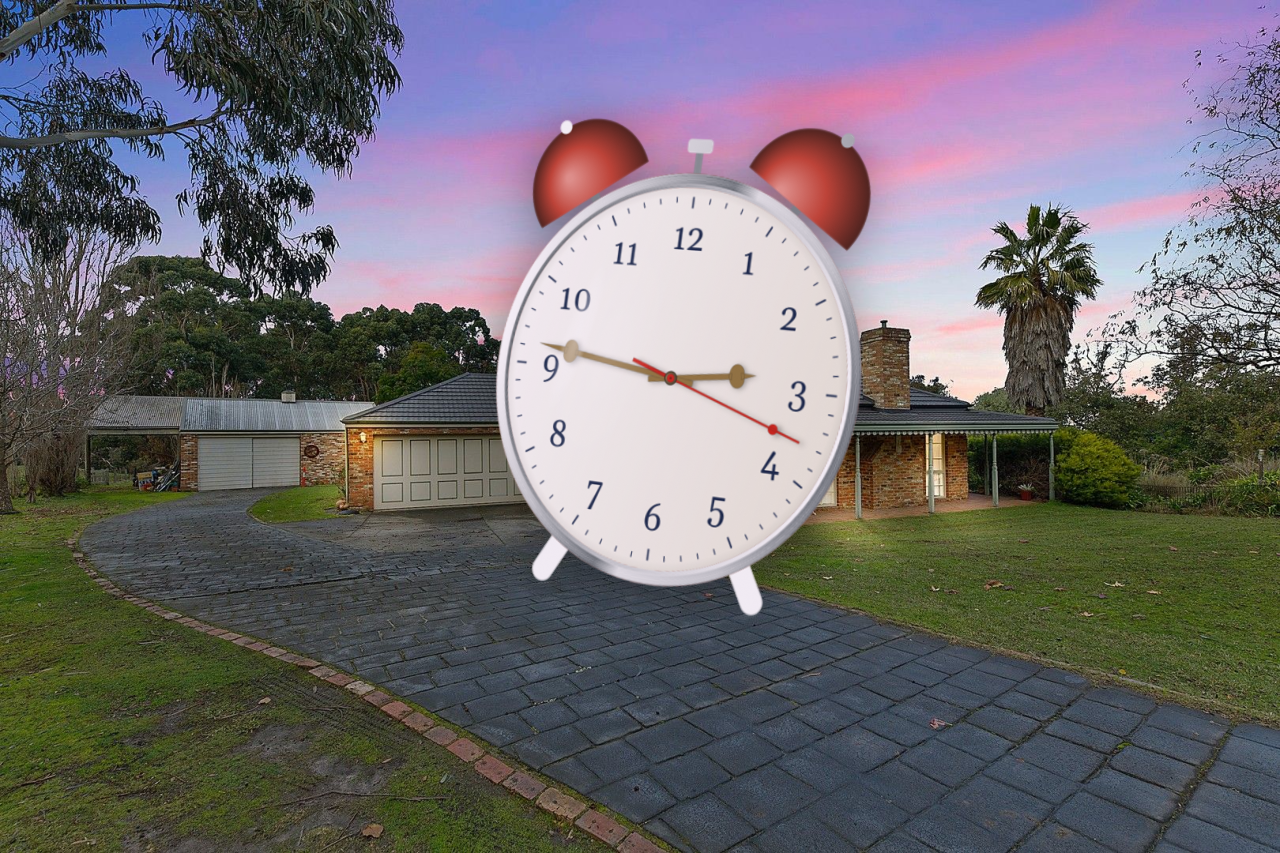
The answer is 2,46,18
